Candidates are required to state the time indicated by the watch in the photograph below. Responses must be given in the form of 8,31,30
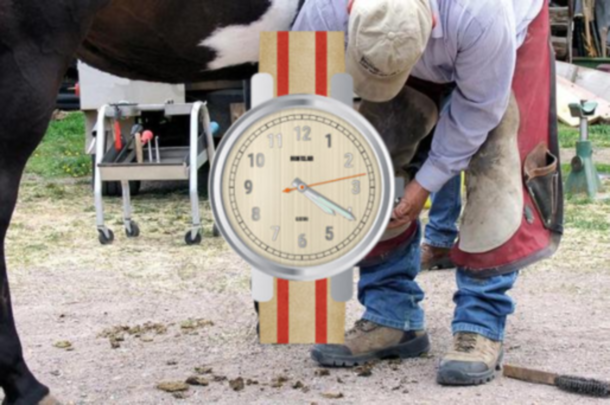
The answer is 4,20,13
